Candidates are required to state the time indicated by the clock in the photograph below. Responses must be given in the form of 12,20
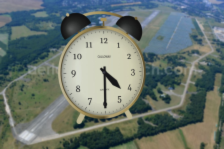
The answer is 4,30
